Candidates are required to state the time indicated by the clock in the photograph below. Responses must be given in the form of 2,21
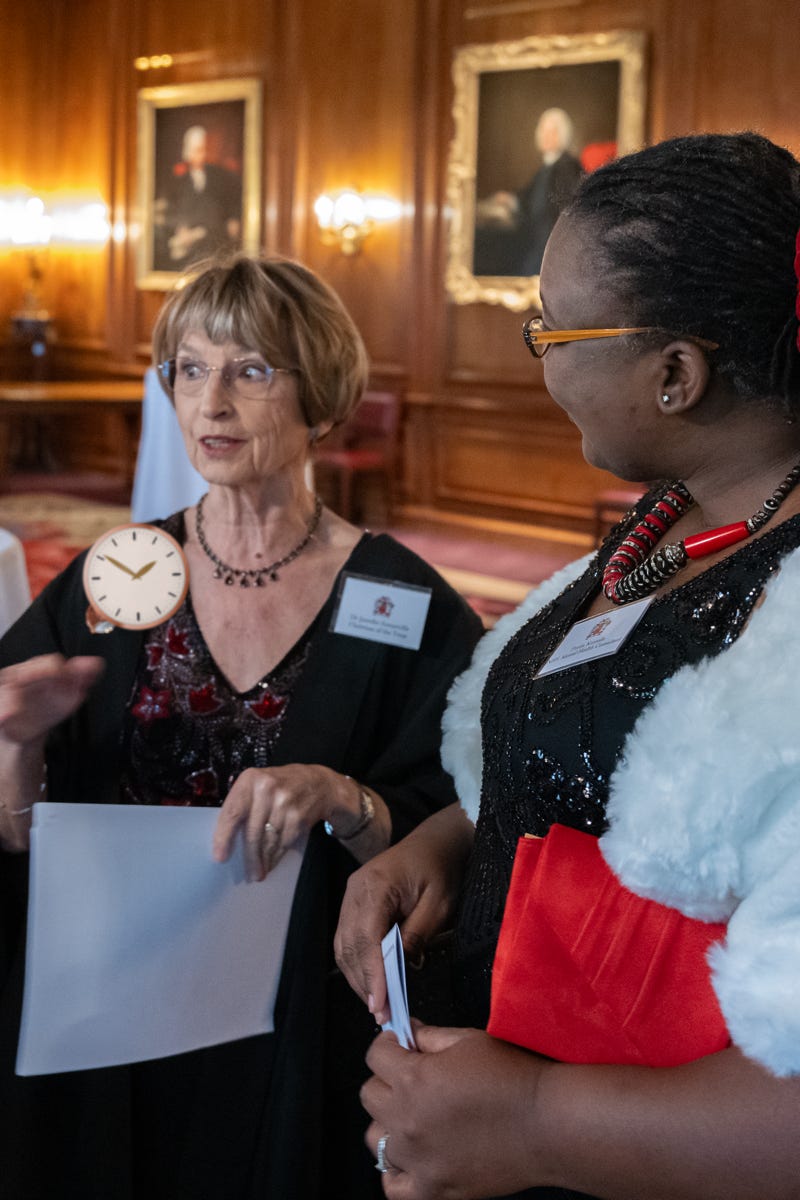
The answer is 1,51
